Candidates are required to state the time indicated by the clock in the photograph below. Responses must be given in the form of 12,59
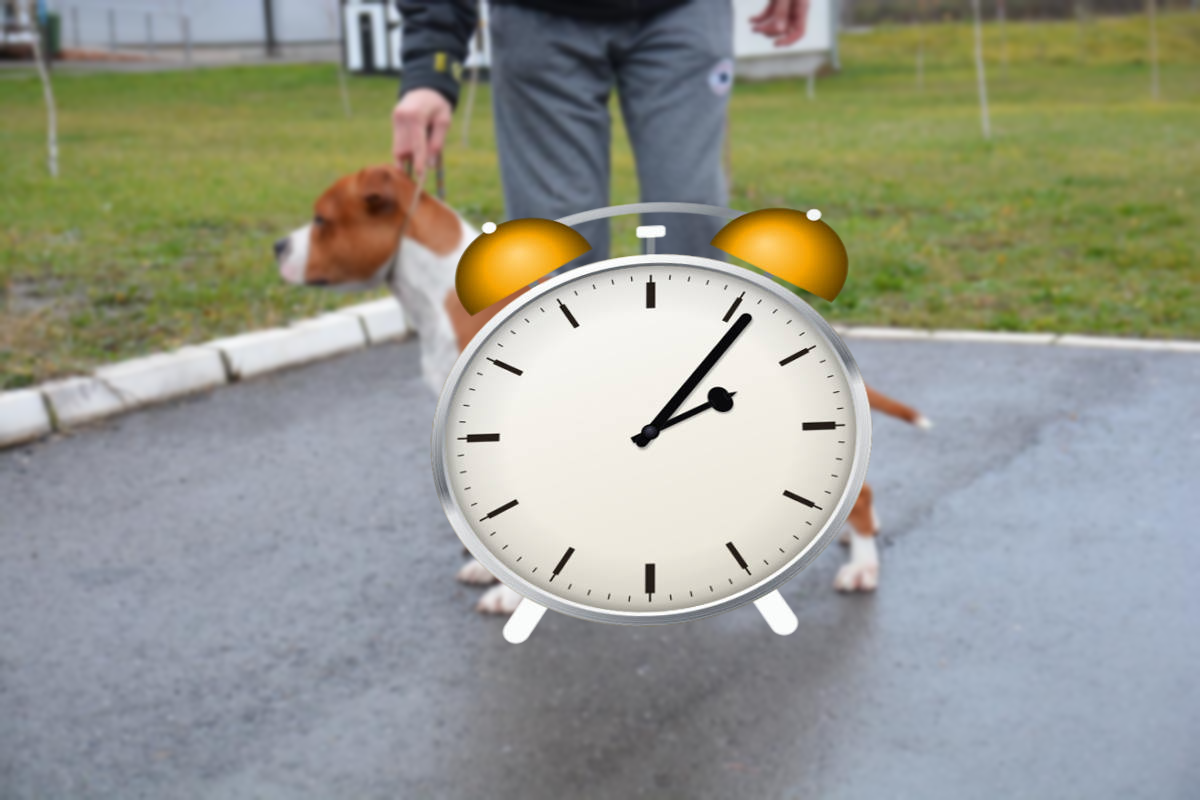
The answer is 2,06
